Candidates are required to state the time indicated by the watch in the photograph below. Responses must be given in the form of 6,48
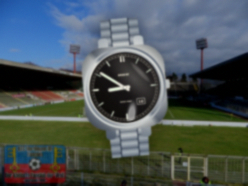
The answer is 8,51
